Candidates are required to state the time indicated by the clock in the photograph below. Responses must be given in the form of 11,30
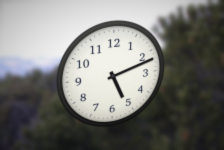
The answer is 5,12
